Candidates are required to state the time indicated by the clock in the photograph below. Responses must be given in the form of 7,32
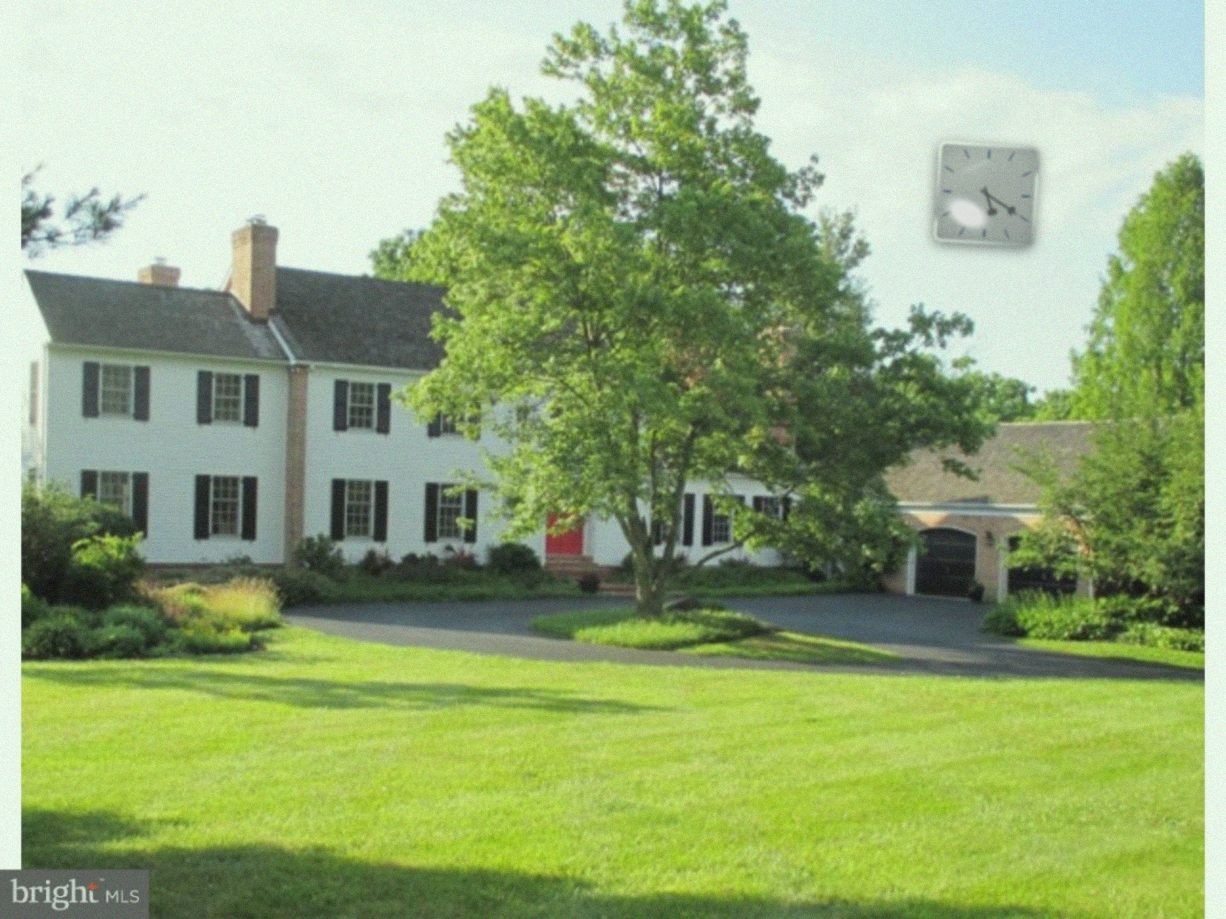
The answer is 5,20
